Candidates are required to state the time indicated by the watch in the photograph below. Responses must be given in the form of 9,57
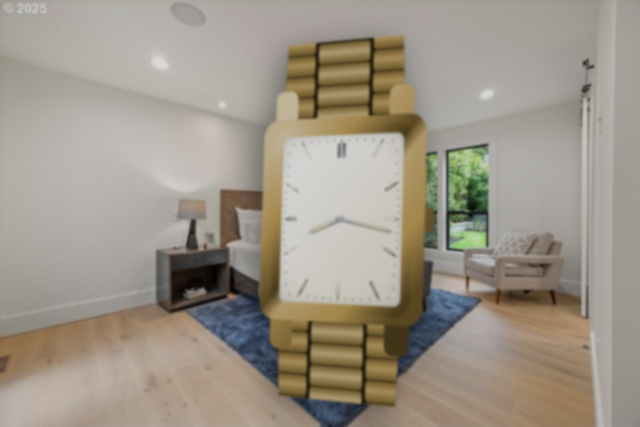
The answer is 8,17
